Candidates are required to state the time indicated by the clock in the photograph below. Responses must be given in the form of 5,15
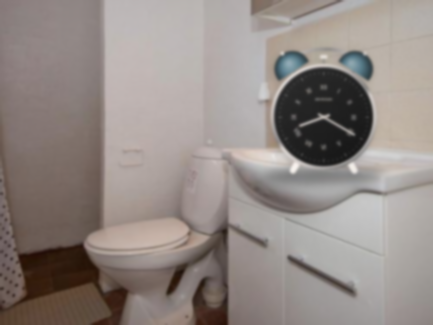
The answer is 8,20
